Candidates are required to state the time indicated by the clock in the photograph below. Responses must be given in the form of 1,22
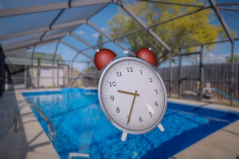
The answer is 9,35
